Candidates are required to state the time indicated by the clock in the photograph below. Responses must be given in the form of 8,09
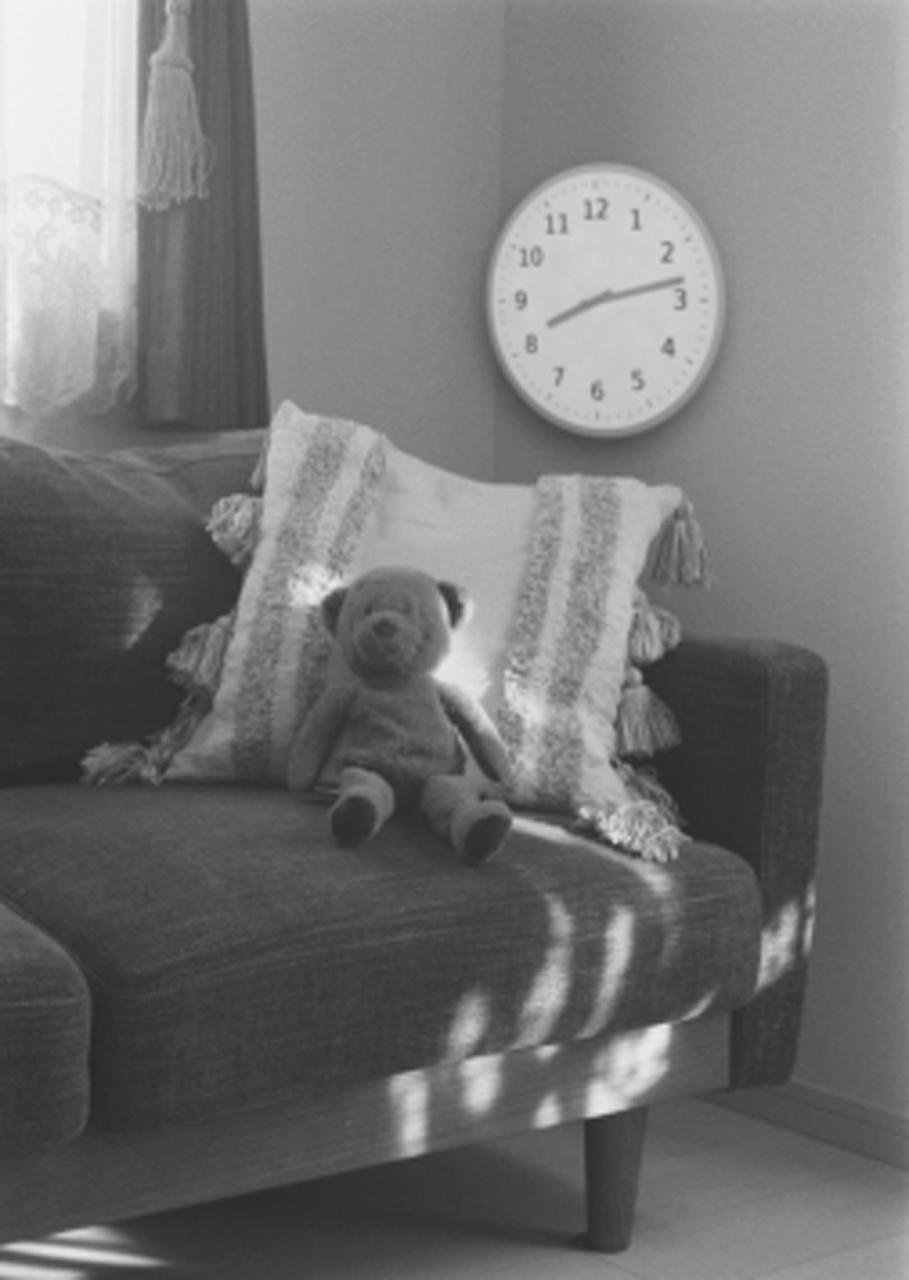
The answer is 8,13
